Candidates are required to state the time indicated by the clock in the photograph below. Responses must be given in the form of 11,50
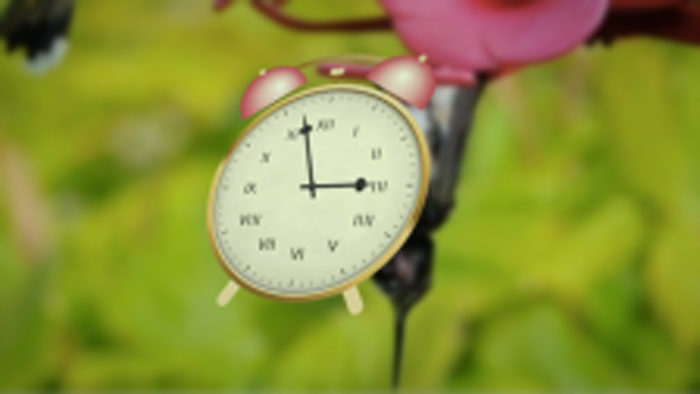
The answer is 2,57
